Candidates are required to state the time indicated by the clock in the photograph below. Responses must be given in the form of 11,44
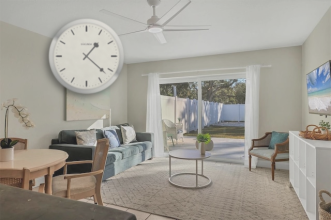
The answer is 1,22
